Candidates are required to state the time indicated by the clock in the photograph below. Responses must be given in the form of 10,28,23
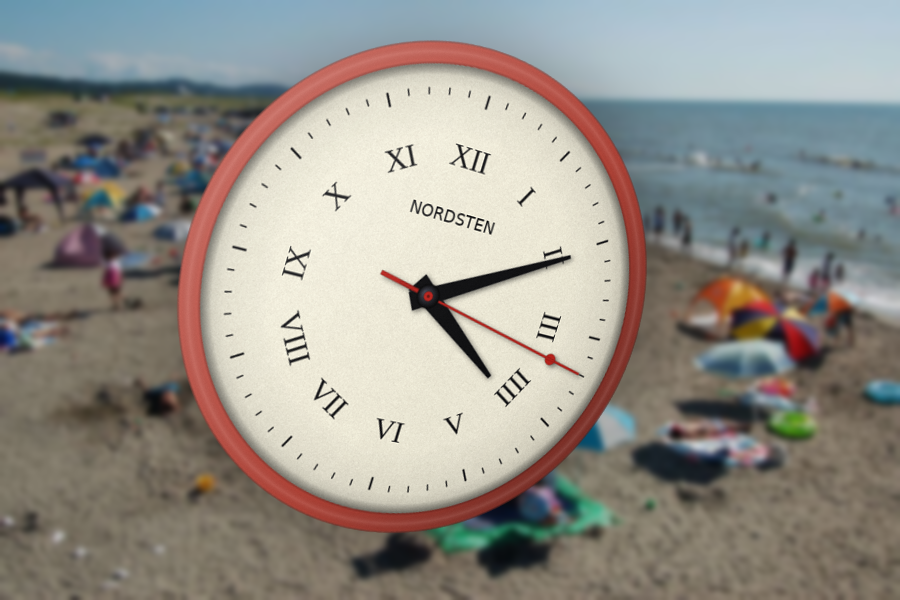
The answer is 4,10,17
